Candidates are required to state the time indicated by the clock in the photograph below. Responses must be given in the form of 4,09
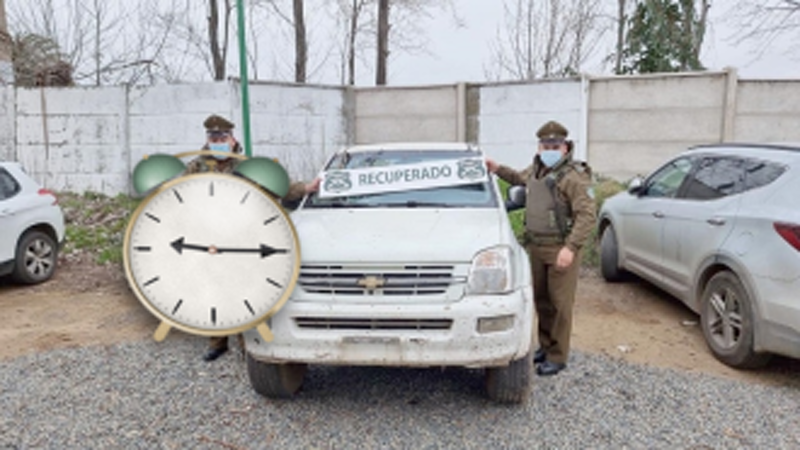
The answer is 9,15
